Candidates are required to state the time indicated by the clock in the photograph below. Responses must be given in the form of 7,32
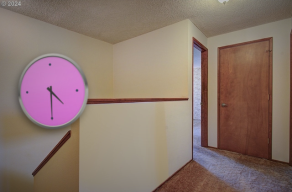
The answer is 4,30
